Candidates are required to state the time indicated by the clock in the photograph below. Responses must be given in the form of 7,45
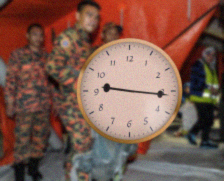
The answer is 9,16
